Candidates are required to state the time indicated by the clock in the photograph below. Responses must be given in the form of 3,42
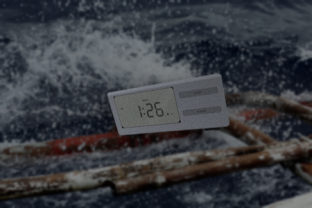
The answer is 1,26
